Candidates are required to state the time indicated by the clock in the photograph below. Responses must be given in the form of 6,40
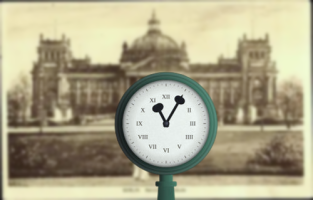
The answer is 11,05
